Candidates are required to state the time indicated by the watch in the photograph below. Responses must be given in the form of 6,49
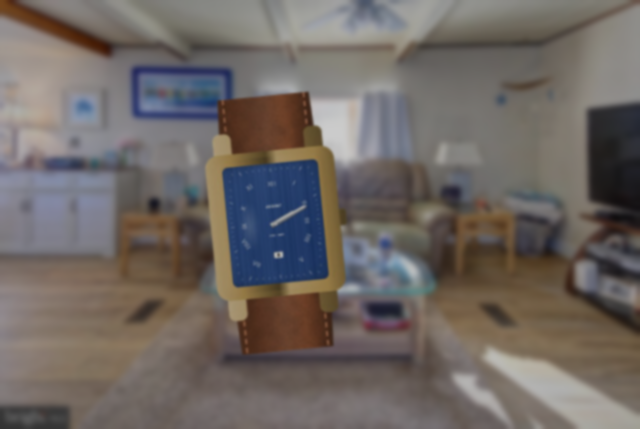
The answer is 2,11
